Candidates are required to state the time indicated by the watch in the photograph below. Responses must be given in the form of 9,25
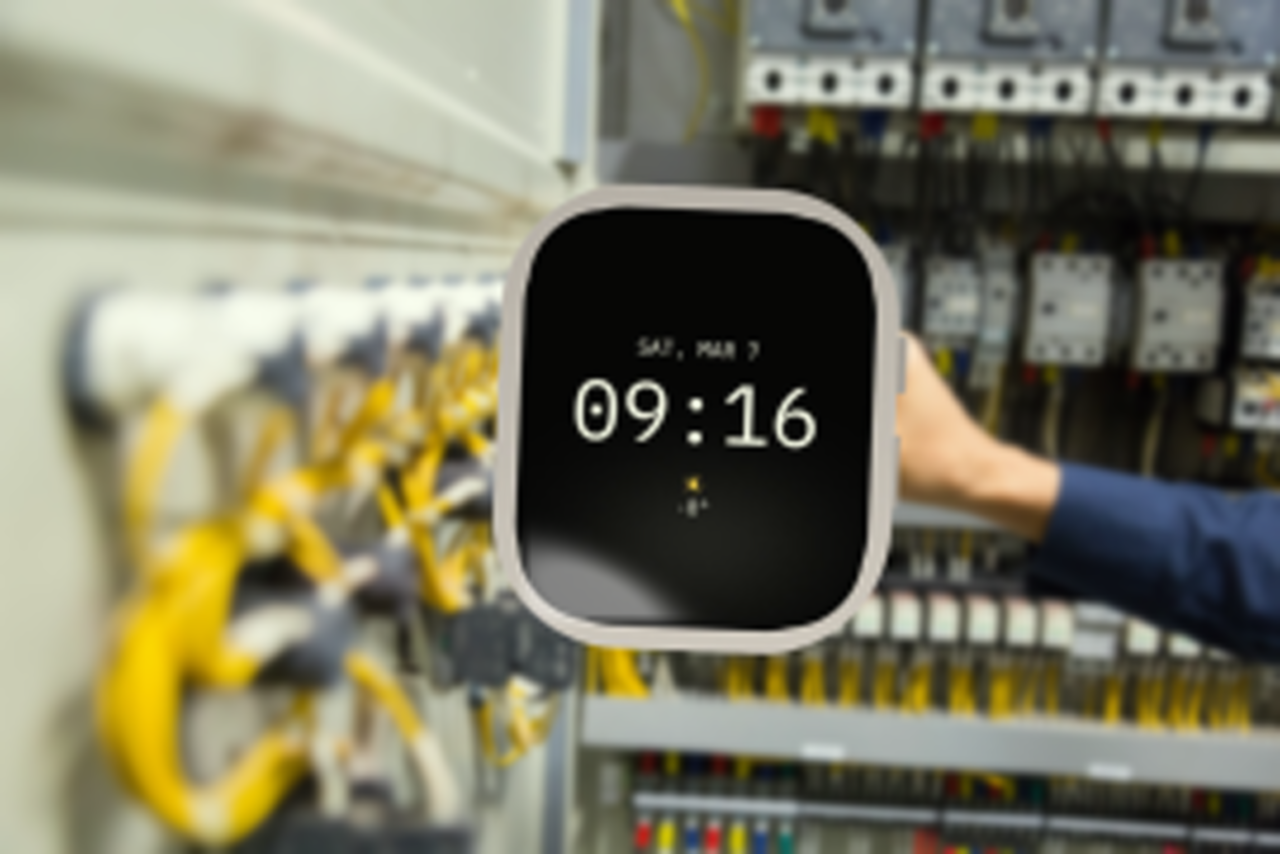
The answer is 9,16
